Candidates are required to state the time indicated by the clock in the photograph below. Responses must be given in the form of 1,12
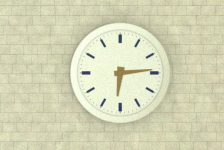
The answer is 6,14
